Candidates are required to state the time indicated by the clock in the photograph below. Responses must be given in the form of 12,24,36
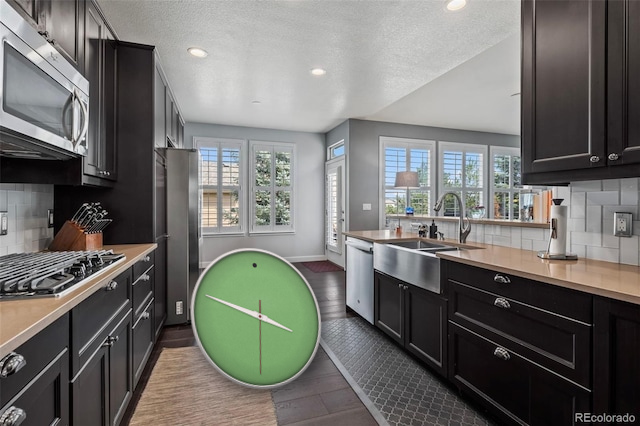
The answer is 3,48,31
